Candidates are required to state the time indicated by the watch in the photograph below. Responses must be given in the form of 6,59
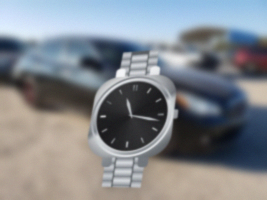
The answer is 11,17
